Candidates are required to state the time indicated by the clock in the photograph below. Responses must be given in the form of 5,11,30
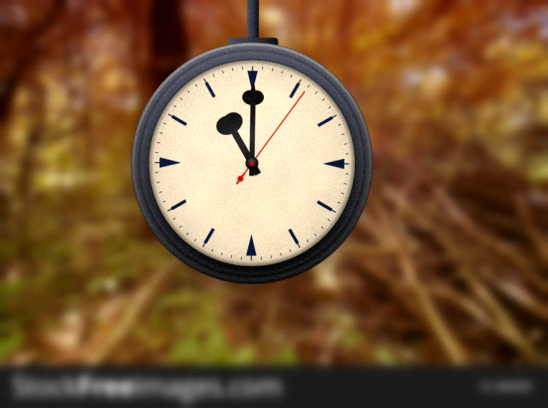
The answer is 11,00,06
